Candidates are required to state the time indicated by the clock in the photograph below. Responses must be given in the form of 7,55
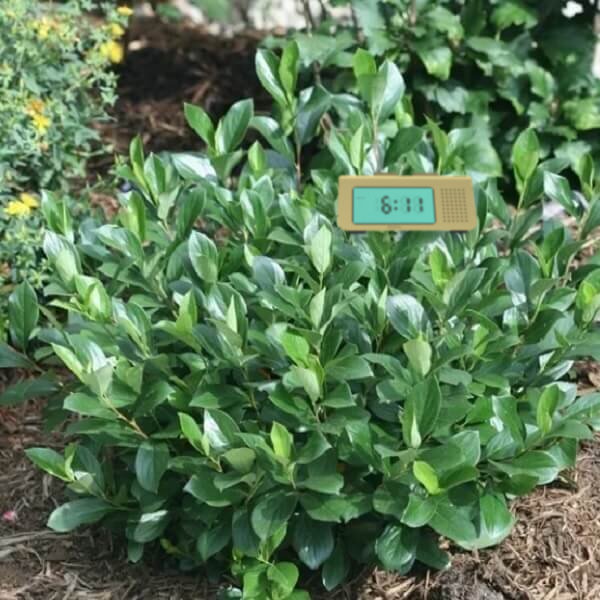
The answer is 6,11
